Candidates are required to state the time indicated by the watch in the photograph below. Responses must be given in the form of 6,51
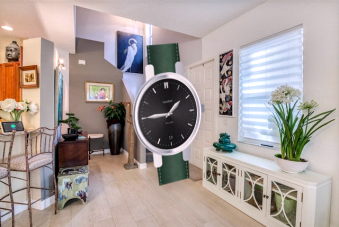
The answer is 1,45
